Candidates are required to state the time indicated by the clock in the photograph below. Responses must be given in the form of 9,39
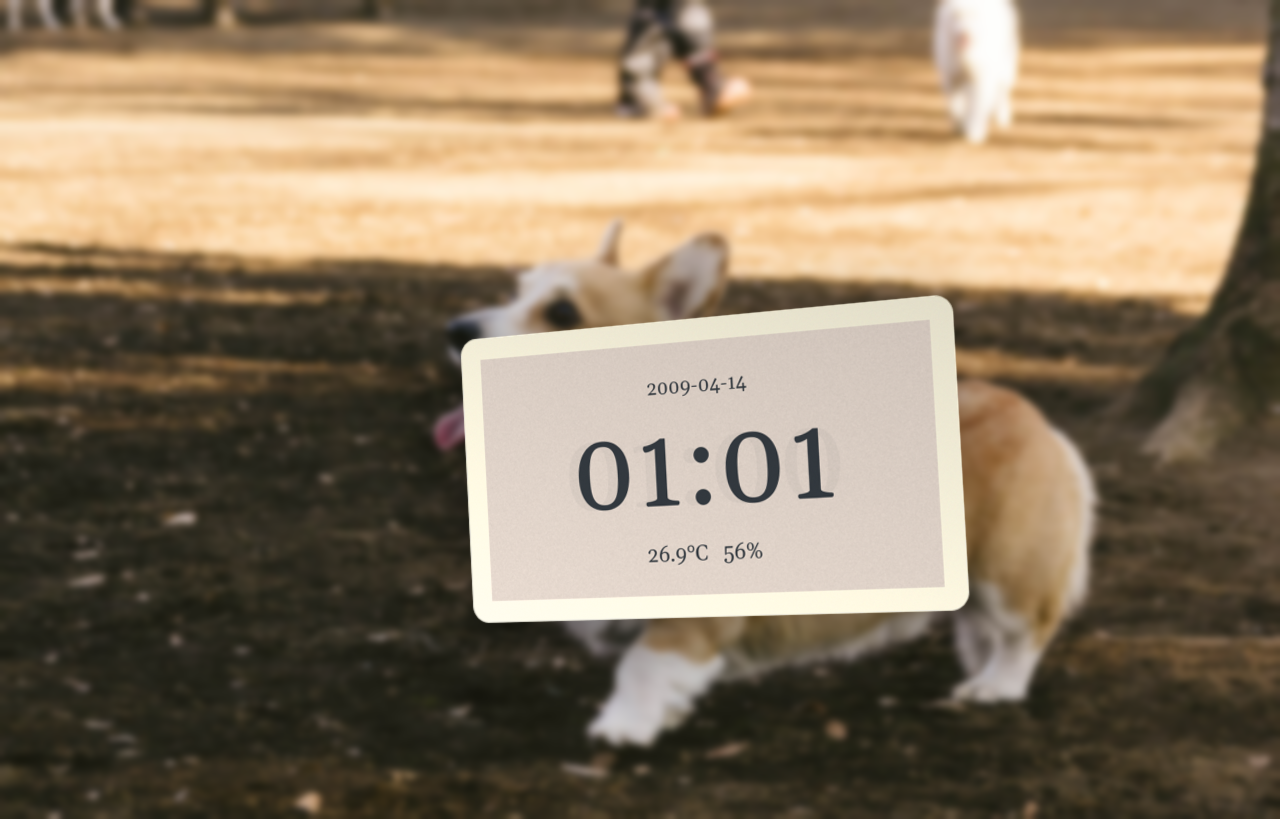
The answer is 1,01
